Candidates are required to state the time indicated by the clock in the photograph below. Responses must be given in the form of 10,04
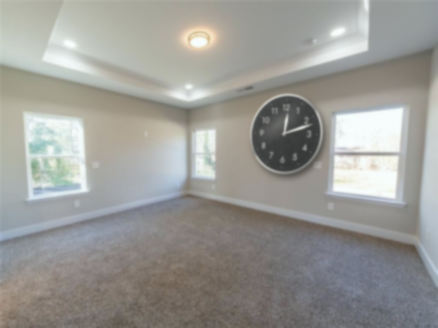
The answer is 12,12
